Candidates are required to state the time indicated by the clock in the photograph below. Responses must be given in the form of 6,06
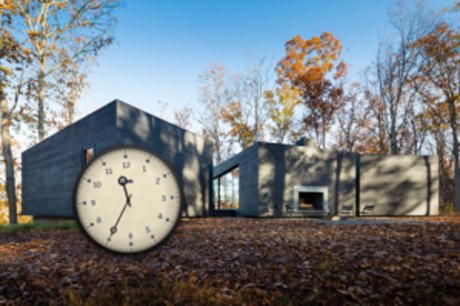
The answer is 11,35
